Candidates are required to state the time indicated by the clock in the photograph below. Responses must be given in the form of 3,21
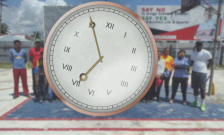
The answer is 6,55
